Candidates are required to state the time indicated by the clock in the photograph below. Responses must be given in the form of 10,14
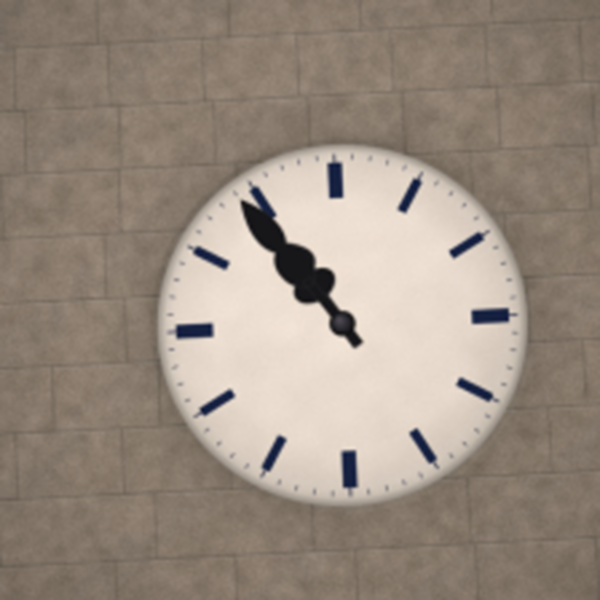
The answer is 10,54
